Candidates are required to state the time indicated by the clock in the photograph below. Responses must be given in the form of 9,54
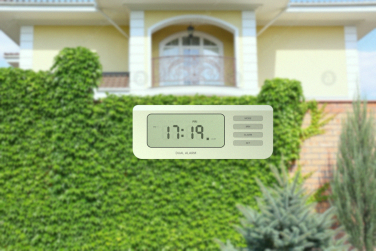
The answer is 17,19
